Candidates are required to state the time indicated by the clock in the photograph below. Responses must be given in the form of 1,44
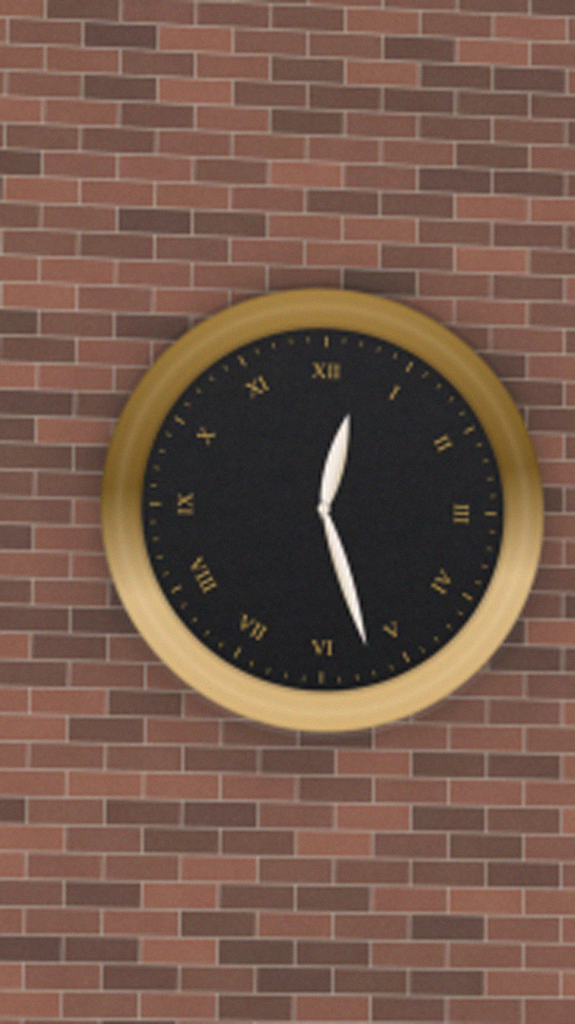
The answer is 12,27
